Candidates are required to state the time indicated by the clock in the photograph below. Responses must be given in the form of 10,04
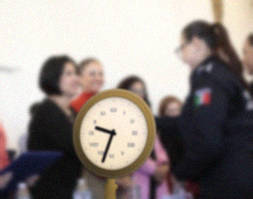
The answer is 9,33
